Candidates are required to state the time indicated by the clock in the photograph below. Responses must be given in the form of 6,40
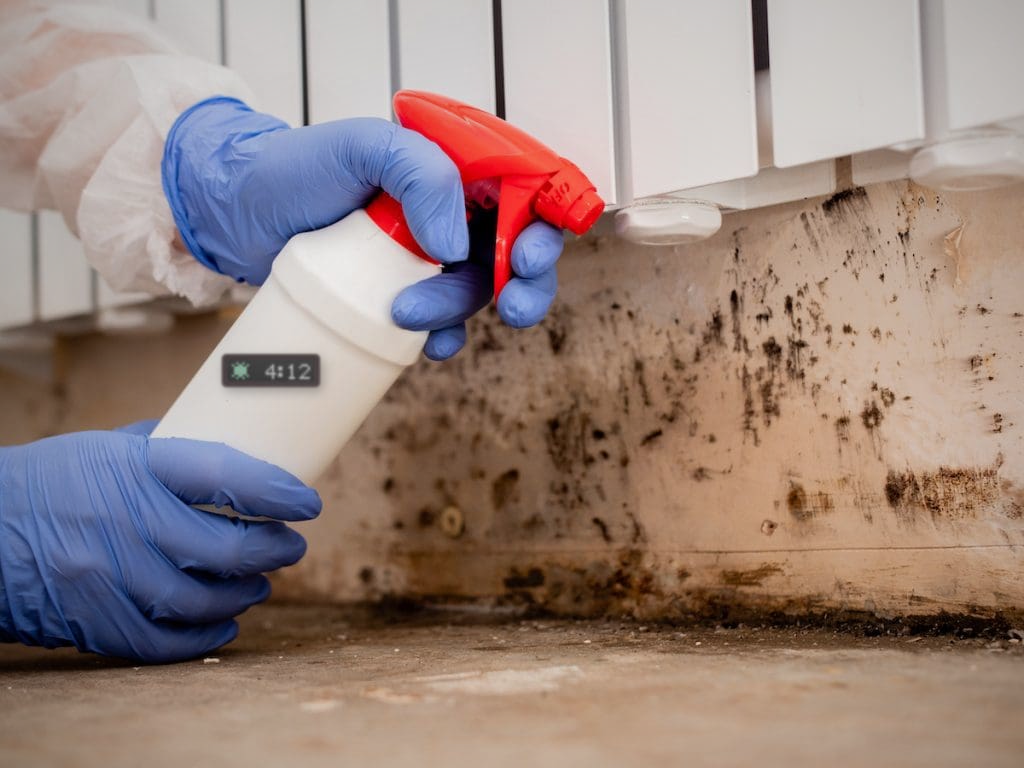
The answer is 4,12
